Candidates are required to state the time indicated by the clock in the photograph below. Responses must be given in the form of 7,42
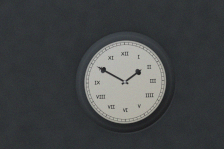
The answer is 1,50
